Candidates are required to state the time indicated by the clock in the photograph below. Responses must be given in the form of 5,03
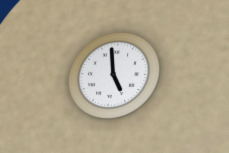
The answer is 4,58
